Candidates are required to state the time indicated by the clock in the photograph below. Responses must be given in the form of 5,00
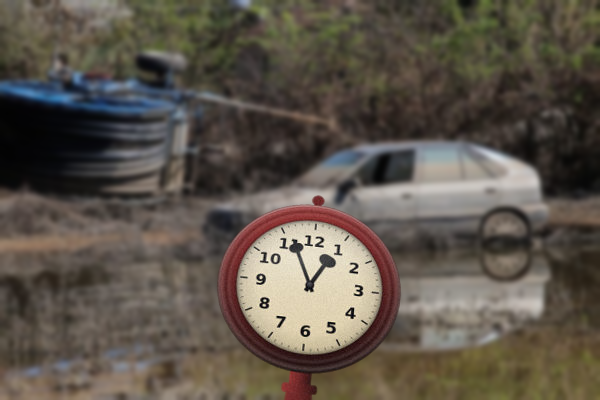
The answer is 12,56
